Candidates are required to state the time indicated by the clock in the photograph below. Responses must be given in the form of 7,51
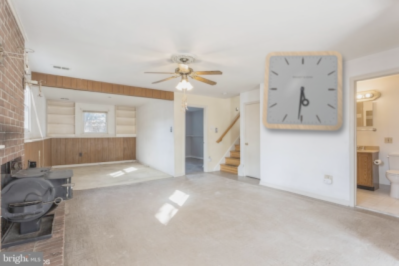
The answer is 5,31
